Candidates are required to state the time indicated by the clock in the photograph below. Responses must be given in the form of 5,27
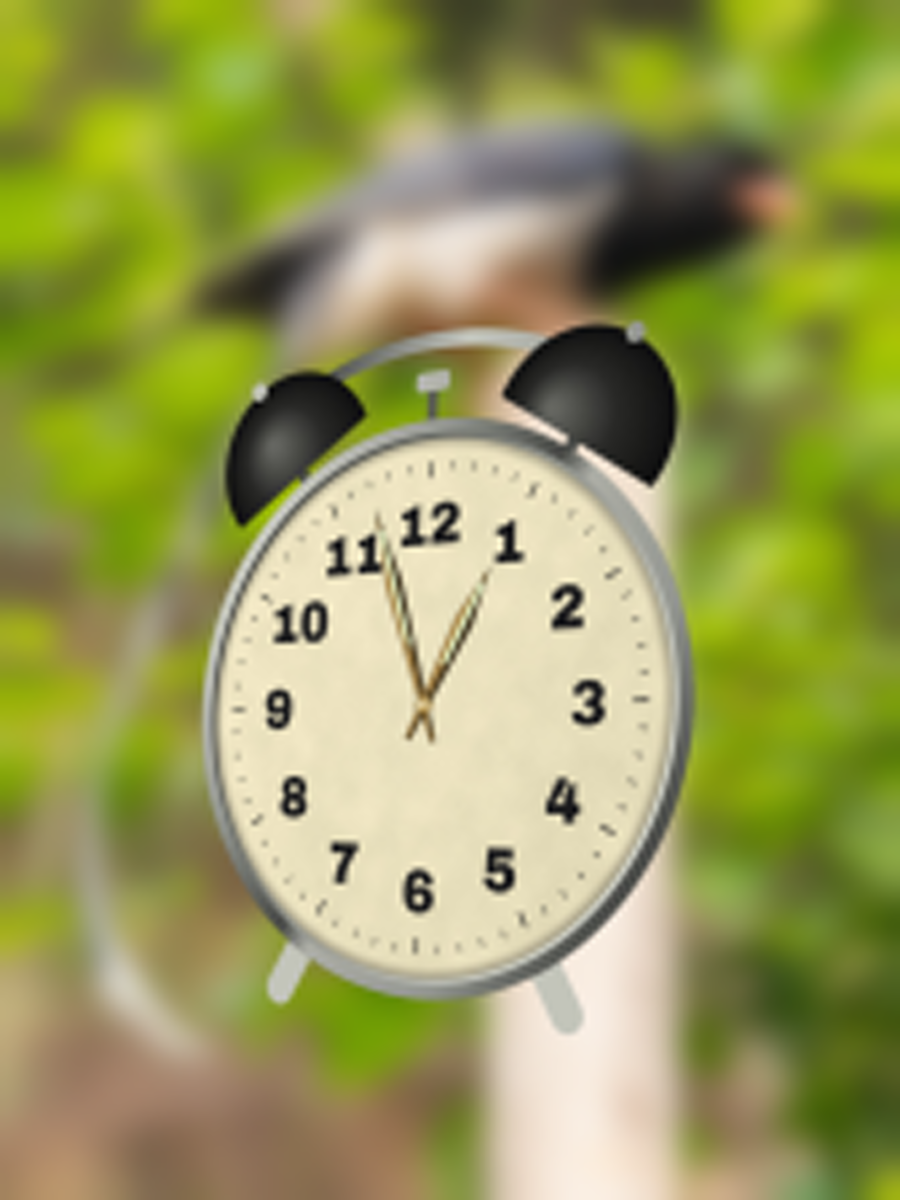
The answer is 12,57
